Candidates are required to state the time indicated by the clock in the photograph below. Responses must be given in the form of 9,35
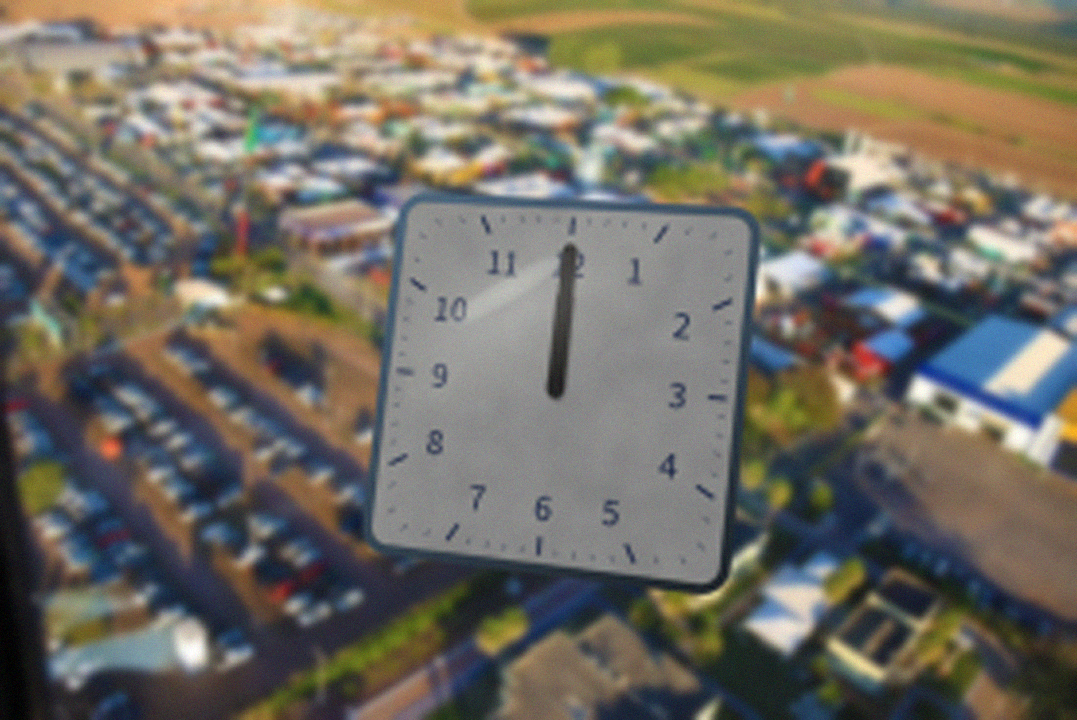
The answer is 12,00
